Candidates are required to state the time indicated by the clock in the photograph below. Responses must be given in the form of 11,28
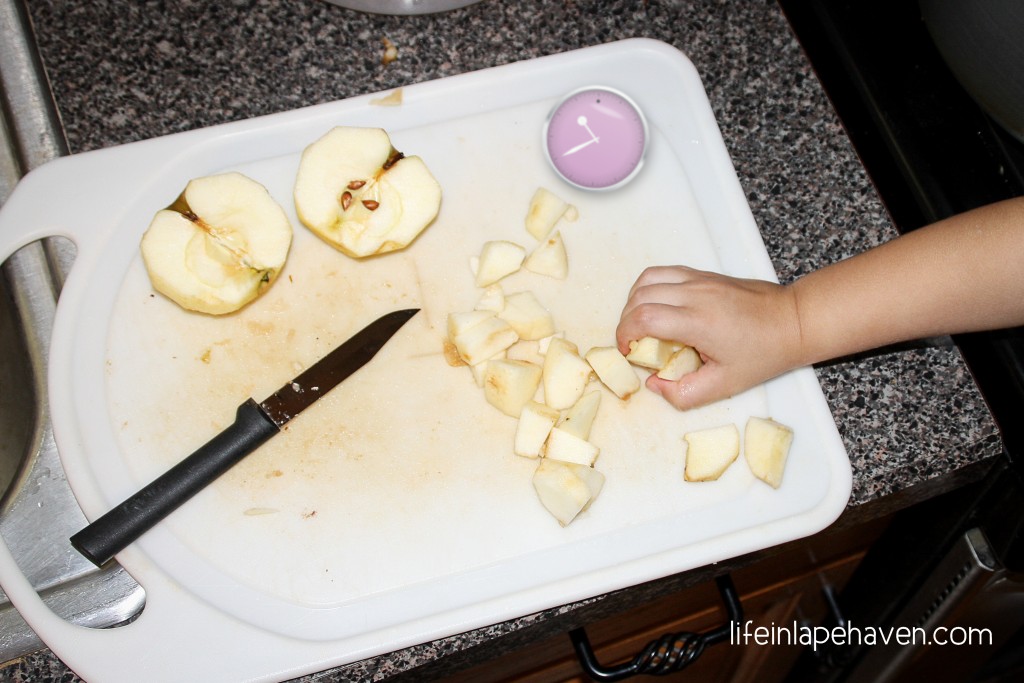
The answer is 10,40
